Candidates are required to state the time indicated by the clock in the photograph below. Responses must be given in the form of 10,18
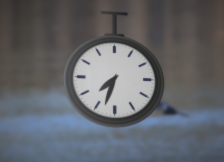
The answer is 7,33
